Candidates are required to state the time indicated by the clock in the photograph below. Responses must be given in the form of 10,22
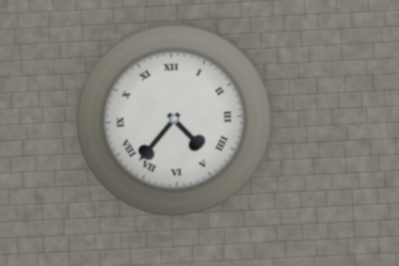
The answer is 4,37
